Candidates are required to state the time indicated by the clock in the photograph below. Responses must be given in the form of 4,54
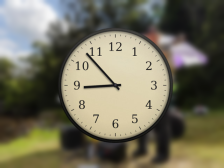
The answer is 8,53
